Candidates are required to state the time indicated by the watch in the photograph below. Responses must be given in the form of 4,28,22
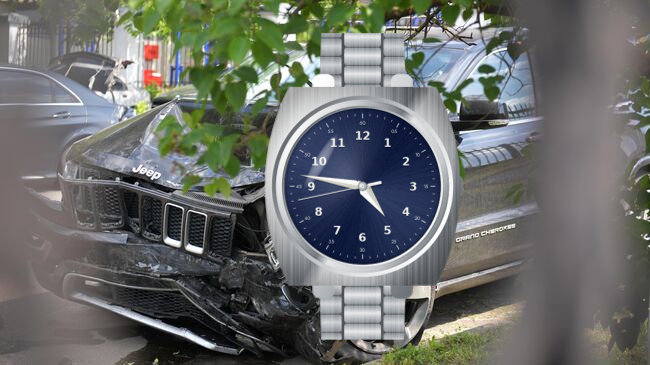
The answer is 4,46,43
